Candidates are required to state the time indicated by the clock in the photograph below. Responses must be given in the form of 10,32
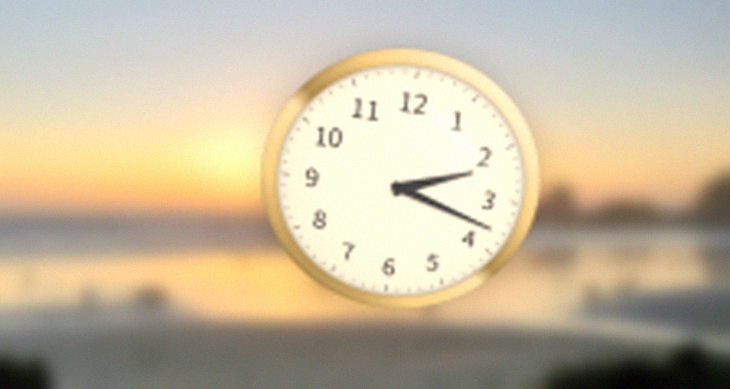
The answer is 2,18
